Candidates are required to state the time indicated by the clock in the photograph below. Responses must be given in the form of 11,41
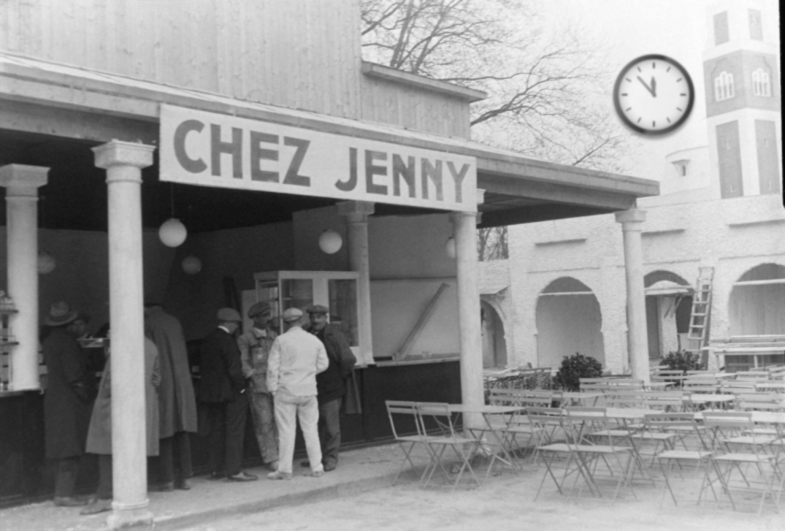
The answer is 11,53
